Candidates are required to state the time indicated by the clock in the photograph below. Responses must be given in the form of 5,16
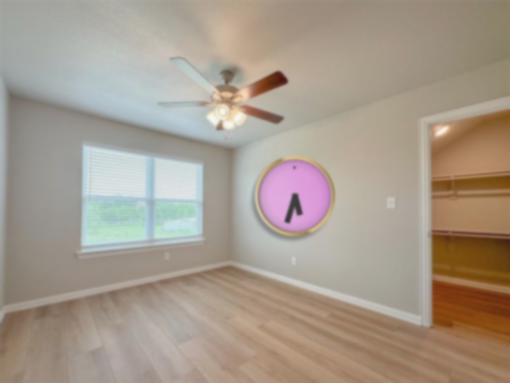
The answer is 5,33
